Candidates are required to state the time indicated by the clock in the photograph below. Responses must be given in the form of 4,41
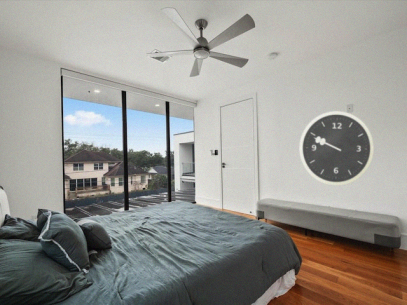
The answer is 9,49
